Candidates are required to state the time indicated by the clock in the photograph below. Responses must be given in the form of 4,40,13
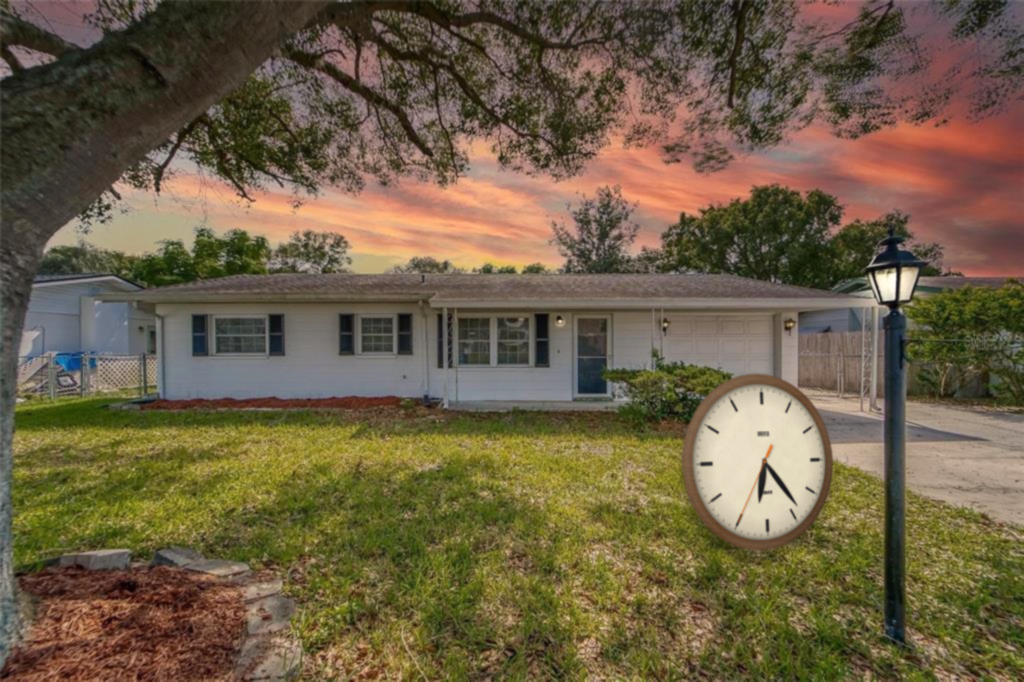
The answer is 6,23,35
